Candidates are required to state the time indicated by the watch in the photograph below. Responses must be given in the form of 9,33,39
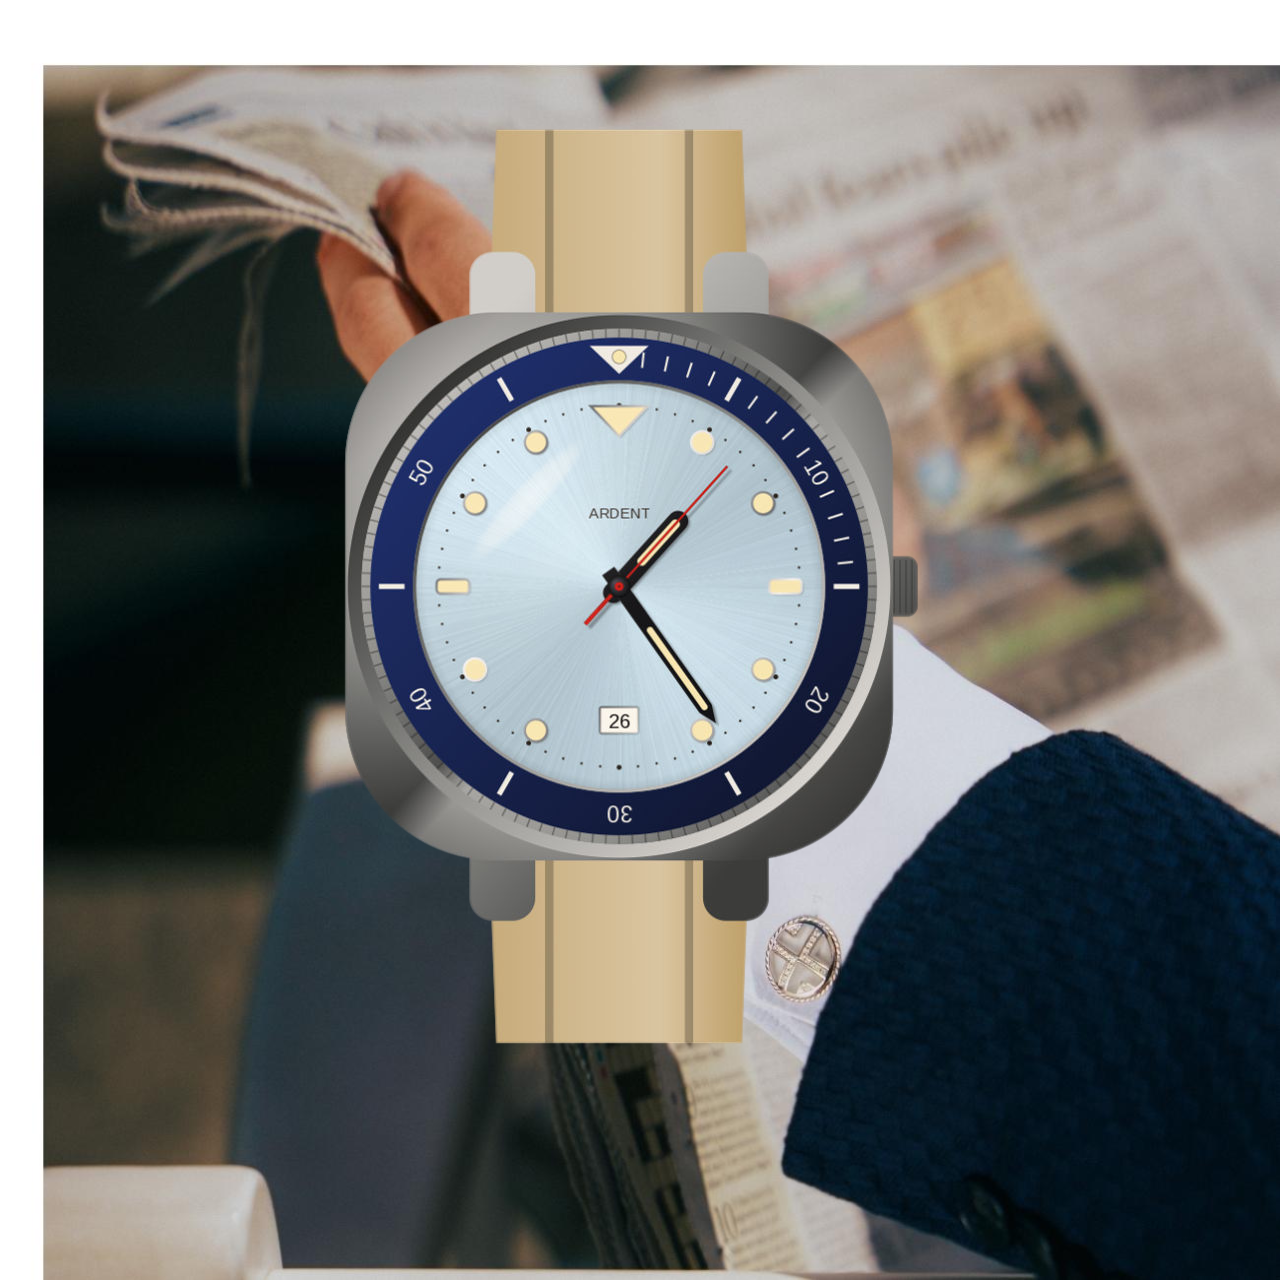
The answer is 1,24,07
